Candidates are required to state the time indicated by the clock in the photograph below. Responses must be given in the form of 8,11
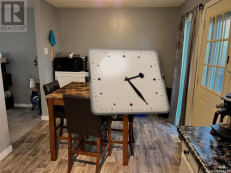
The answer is 2,25
